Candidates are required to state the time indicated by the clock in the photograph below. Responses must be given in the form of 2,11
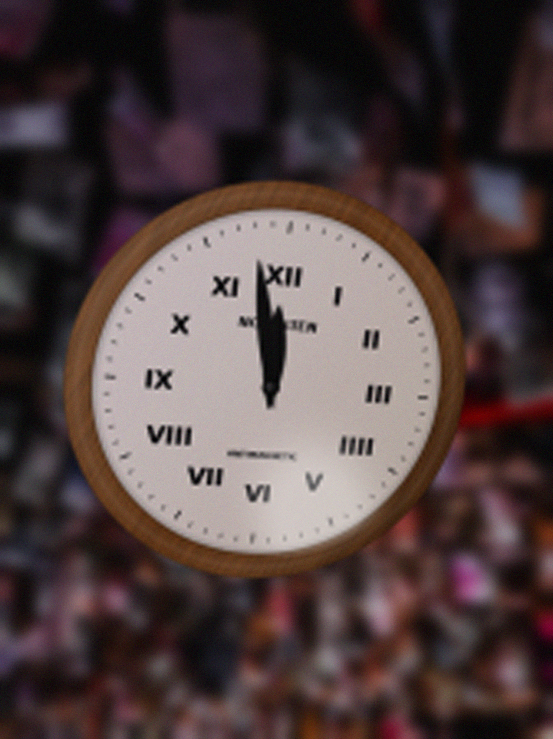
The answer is 11,58
